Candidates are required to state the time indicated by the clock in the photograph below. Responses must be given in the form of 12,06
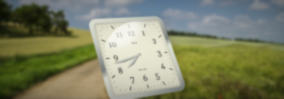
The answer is 7,43
